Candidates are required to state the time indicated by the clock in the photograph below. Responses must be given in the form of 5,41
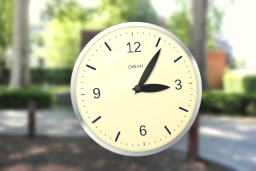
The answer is 3,06
